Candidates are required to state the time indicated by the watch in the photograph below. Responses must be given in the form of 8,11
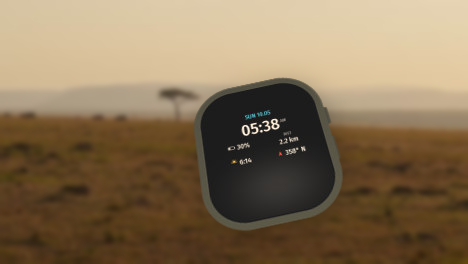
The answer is 5,38
